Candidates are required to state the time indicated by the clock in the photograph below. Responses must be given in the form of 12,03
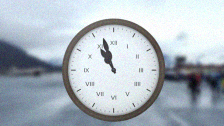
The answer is 10,57
